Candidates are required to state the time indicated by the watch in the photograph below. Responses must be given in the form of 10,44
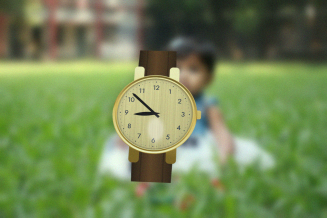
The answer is 8,52
